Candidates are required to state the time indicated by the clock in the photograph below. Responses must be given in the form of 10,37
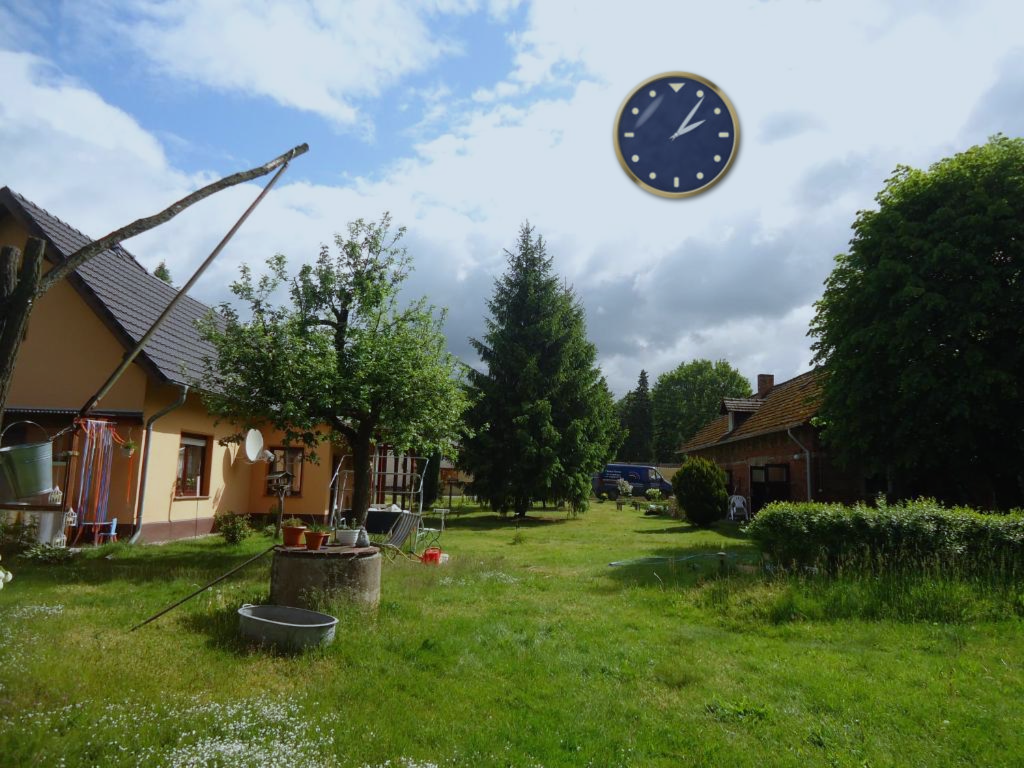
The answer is 2,06
